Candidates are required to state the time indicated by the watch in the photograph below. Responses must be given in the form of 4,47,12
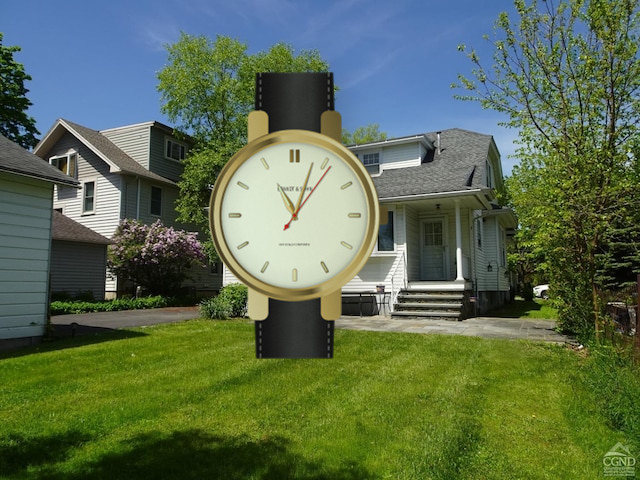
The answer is 11,03,06
